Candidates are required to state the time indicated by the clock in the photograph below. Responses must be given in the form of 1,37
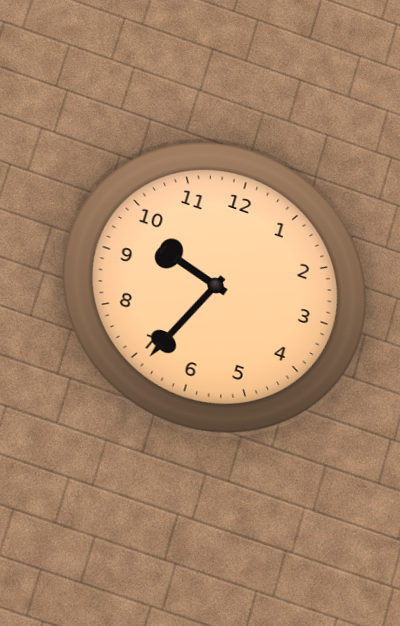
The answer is 9,34
